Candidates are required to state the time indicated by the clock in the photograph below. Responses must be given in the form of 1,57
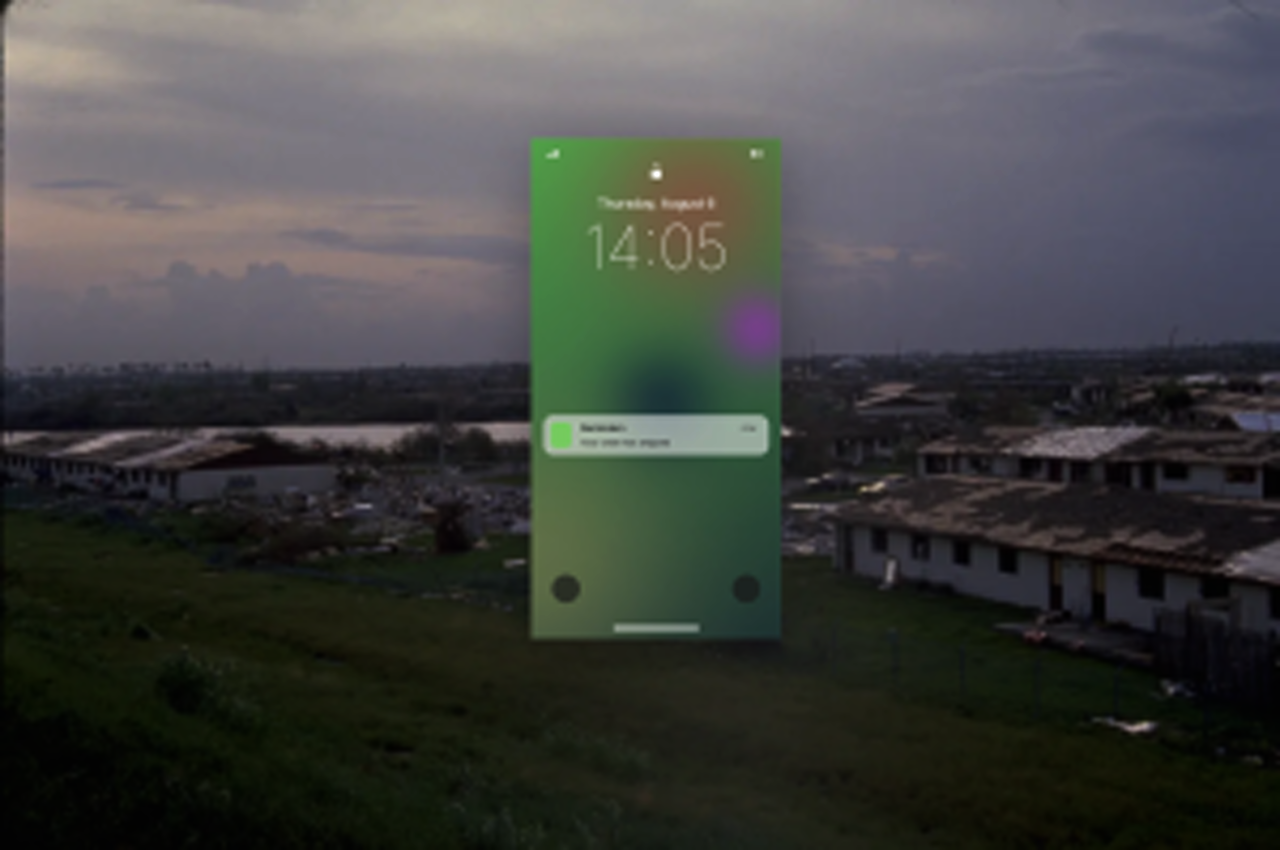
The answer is 14,05
